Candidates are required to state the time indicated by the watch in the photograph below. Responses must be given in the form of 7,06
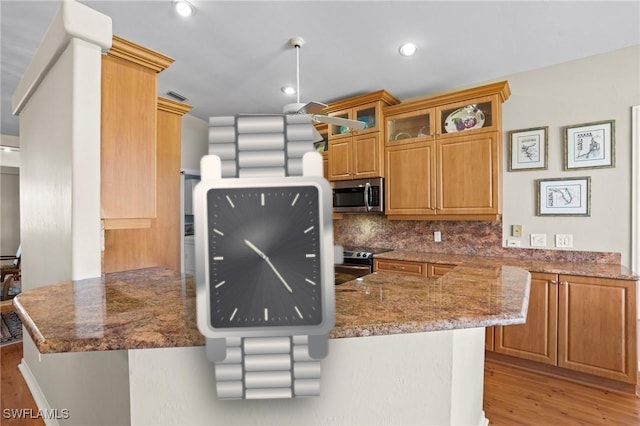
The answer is 10,24
